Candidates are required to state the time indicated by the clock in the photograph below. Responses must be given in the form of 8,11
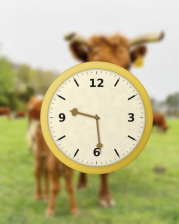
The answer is 9,29
